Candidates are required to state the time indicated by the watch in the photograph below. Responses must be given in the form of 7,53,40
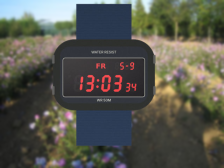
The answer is 13,03,34
